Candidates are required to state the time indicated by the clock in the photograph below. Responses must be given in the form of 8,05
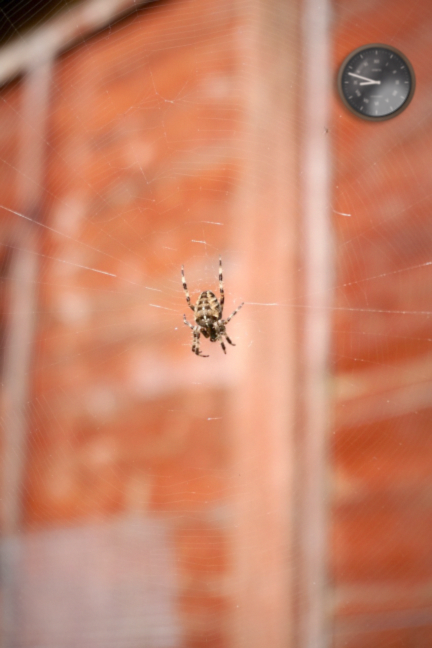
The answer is 8,48
